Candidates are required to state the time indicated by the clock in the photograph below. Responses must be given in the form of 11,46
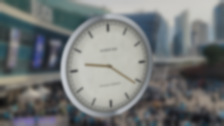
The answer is 9,21
